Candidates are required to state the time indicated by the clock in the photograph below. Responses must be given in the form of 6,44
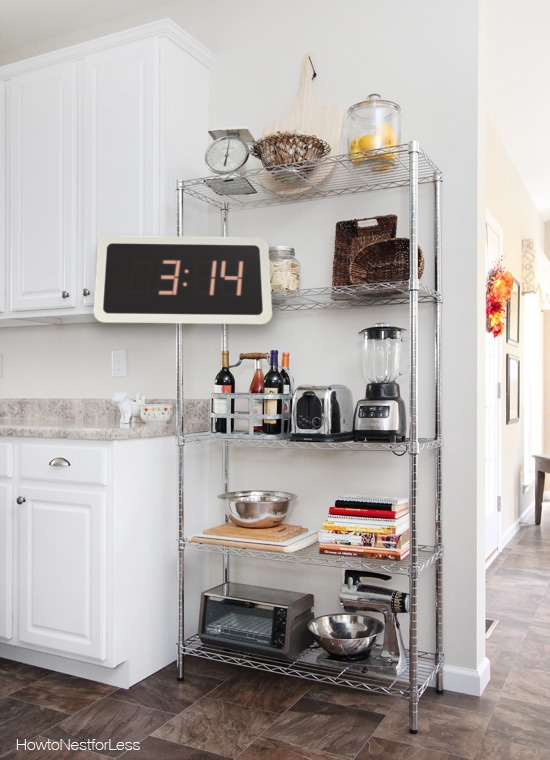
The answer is 3,14
